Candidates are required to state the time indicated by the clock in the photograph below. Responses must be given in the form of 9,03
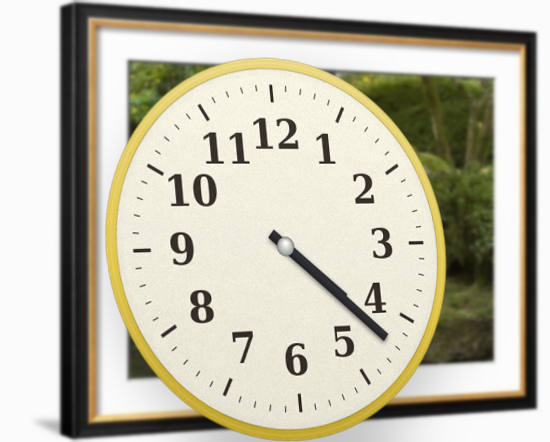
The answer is 4,22
